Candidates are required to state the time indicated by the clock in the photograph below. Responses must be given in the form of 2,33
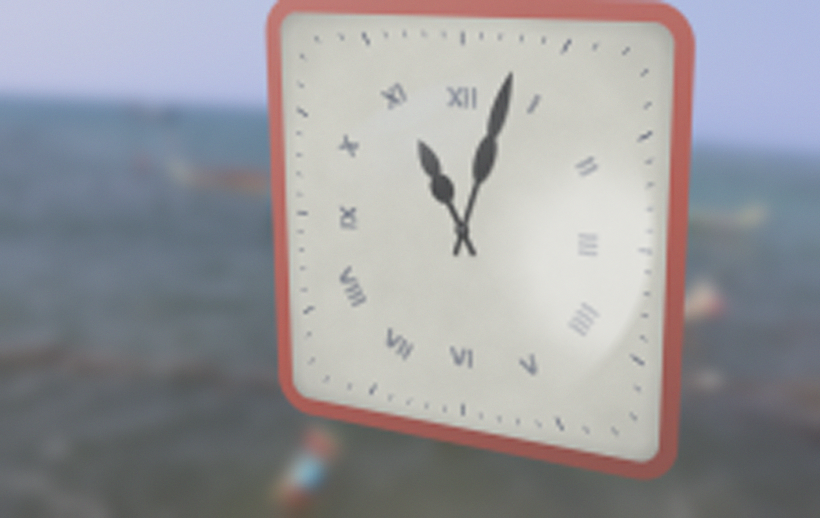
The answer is 11,03
